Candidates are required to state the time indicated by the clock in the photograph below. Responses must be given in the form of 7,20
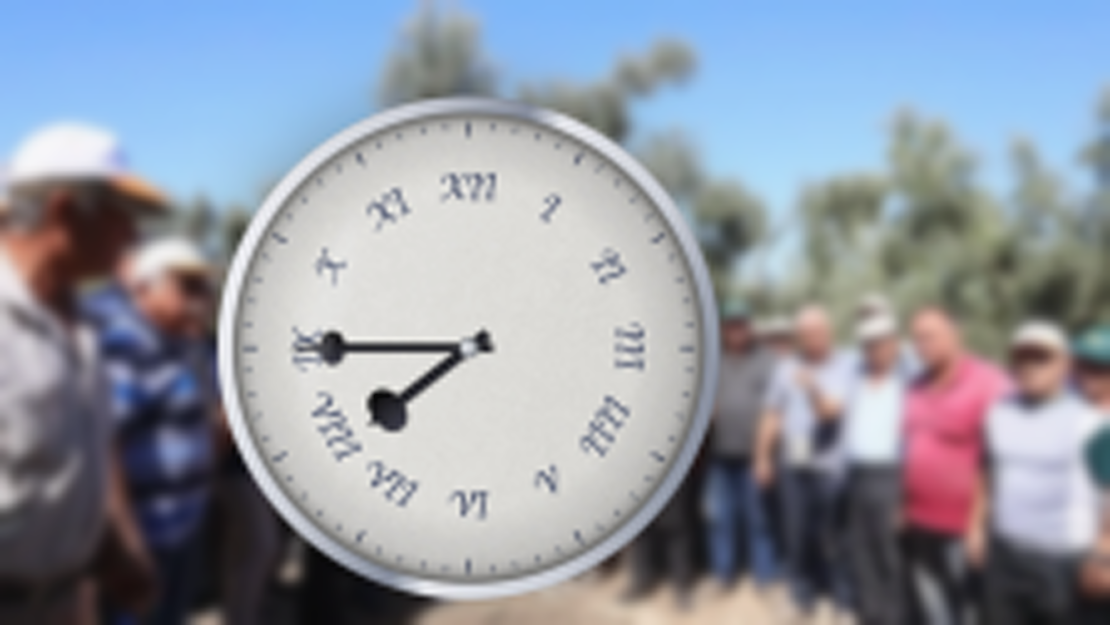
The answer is 7,45
